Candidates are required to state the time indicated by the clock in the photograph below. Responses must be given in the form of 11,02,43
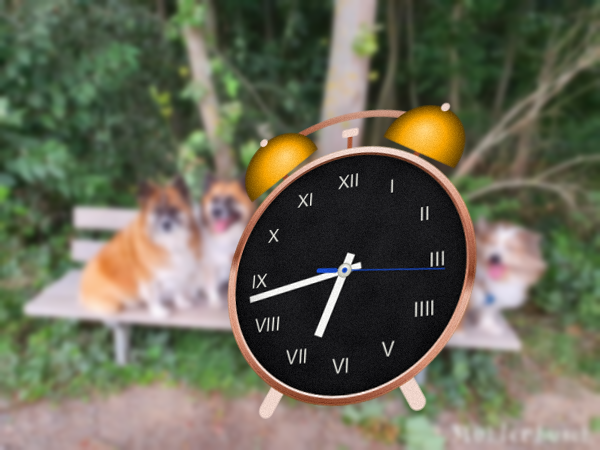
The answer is 6,43,16
